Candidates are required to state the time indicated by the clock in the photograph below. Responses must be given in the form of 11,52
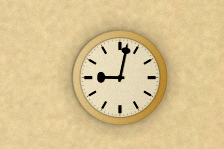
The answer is 9,02
